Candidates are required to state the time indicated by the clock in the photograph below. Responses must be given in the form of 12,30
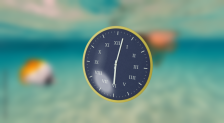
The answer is 6,02
